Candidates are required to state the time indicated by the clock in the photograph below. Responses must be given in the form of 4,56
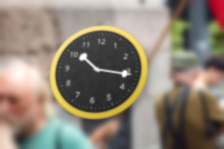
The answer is 10,16
